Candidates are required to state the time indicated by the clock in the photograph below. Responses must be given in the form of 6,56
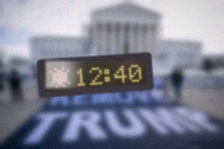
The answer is 12,40
